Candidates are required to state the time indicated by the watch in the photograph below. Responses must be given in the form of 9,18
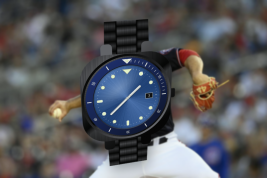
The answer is 1,38
